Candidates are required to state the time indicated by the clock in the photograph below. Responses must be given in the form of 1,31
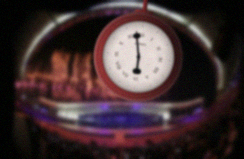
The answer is 5,58
